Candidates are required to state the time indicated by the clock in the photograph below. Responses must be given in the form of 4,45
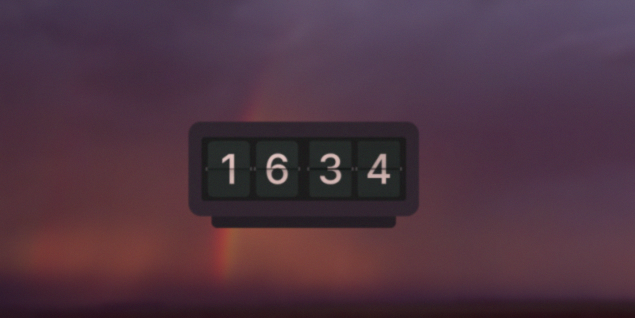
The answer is 16,34
